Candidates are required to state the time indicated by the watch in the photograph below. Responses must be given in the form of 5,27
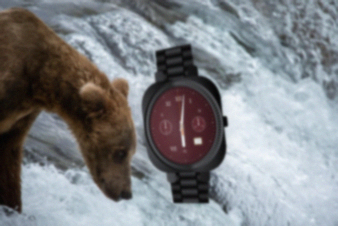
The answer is 6,02
